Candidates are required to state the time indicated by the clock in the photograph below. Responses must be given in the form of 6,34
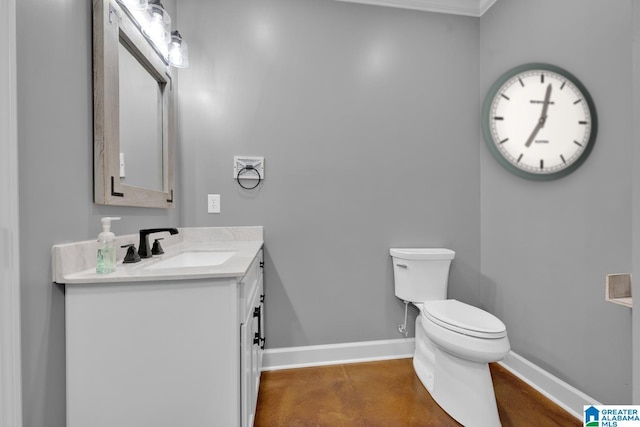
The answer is 7,02
